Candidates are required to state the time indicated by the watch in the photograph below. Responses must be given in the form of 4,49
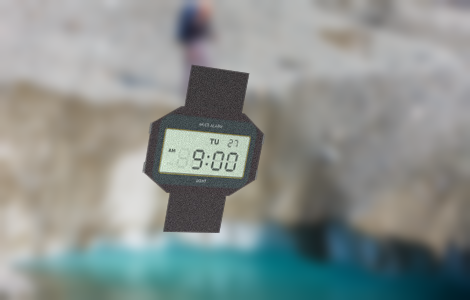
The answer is 9,00
